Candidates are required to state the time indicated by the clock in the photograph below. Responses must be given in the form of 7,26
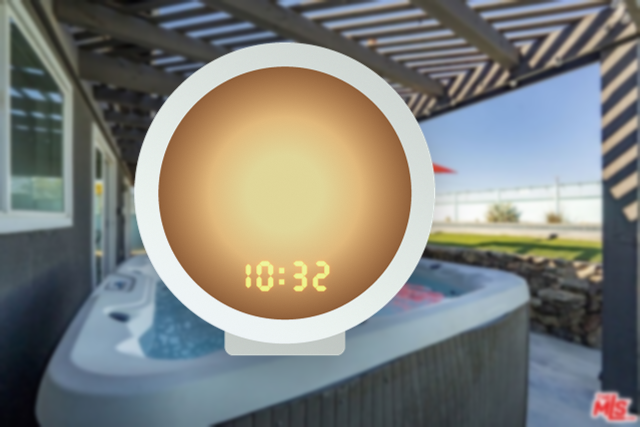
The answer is 10,32
